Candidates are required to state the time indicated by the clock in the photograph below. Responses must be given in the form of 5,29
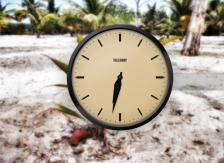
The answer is 6,32
